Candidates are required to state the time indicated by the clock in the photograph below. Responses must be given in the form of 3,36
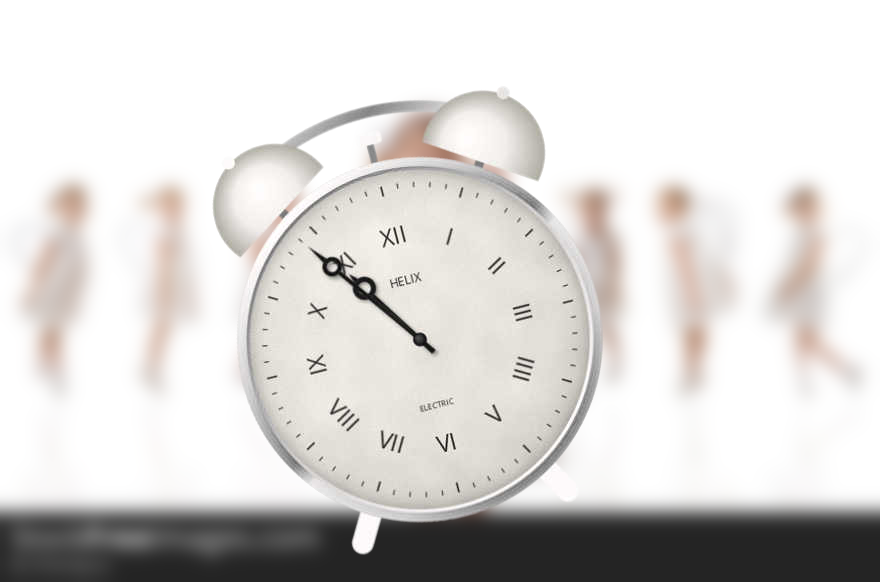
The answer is 10,54
